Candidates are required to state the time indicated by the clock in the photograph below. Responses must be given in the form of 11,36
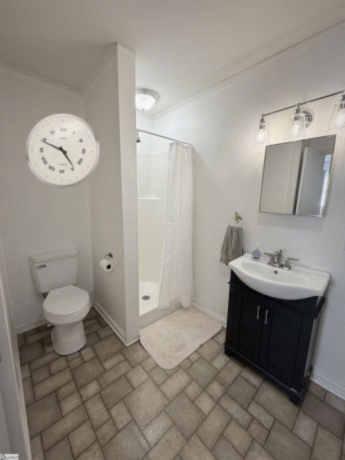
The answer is 4,49
